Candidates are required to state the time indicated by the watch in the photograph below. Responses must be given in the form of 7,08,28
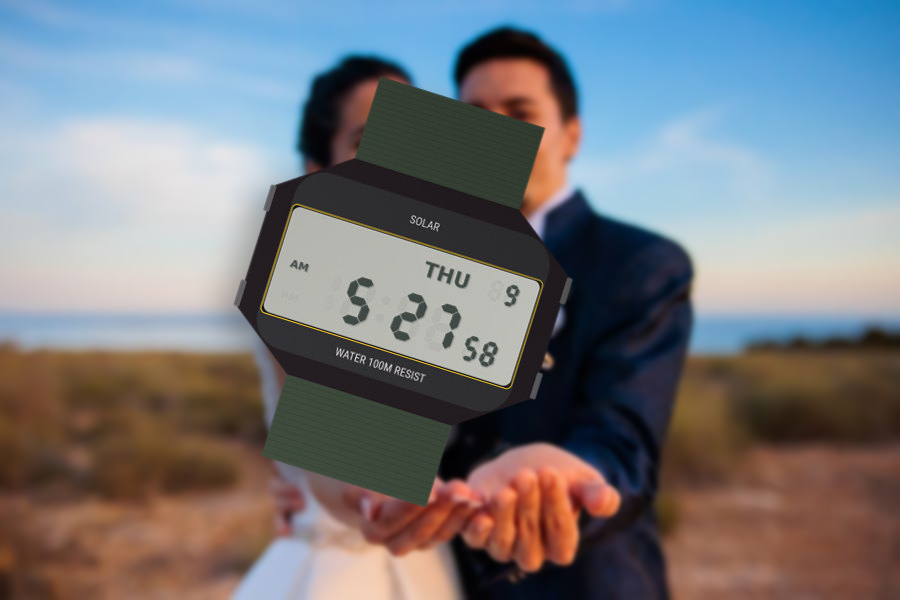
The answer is 5,27,58
